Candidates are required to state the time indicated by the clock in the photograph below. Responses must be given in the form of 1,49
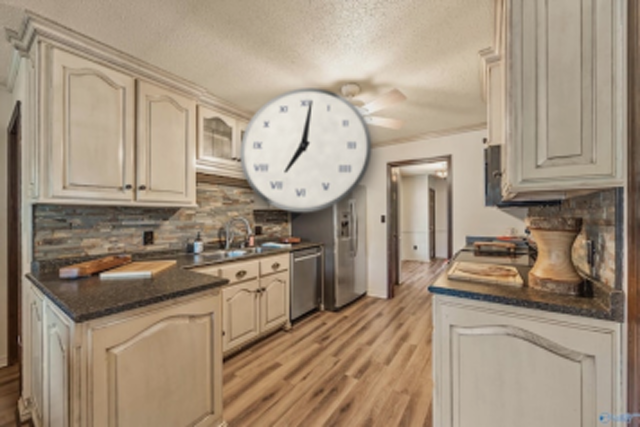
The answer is 7,01
